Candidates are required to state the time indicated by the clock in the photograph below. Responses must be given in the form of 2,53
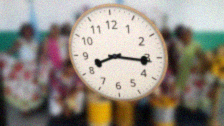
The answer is 8,16
